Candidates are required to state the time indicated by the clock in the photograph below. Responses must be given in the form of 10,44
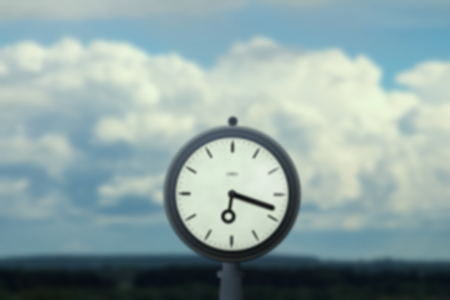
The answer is 6,18
